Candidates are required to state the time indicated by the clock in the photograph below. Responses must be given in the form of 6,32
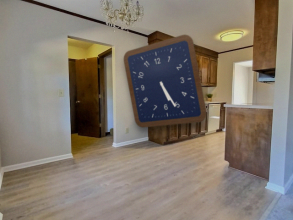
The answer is 5,26
